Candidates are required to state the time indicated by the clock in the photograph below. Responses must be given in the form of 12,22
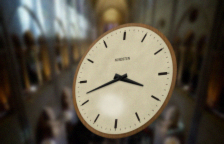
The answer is 3,42
